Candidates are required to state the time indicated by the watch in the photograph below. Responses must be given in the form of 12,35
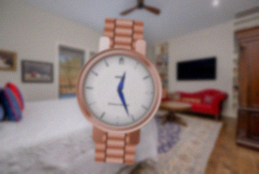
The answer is 12,26
